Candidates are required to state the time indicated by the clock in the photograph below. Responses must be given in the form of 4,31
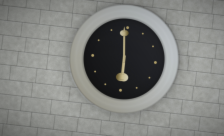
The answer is 5,59
